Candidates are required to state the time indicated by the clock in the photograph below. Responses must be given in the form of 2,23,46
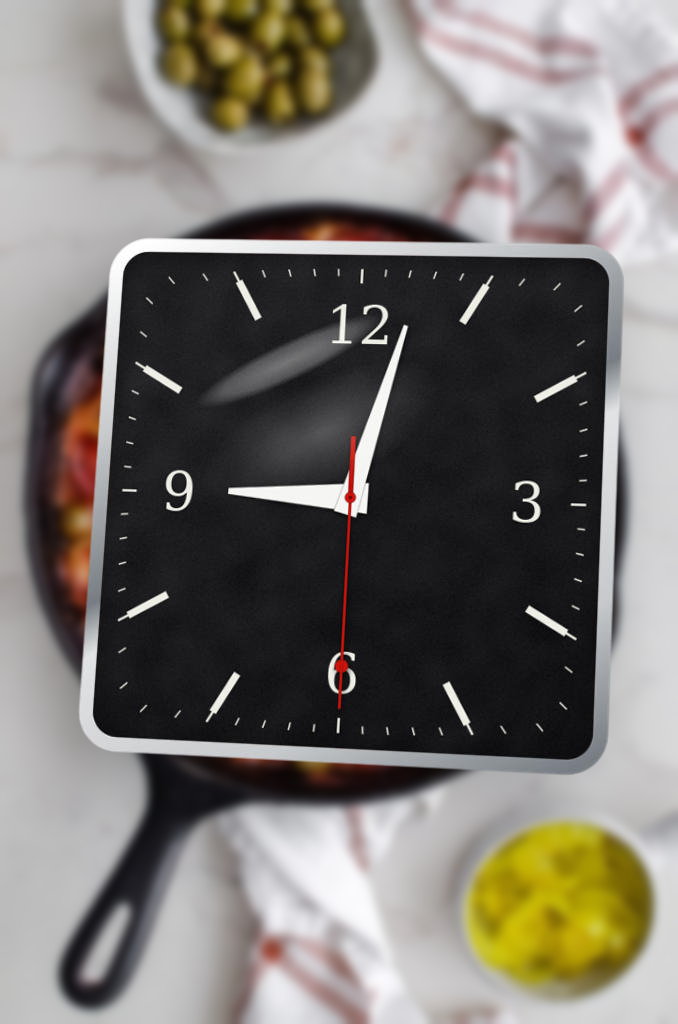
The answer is 9,02,30
